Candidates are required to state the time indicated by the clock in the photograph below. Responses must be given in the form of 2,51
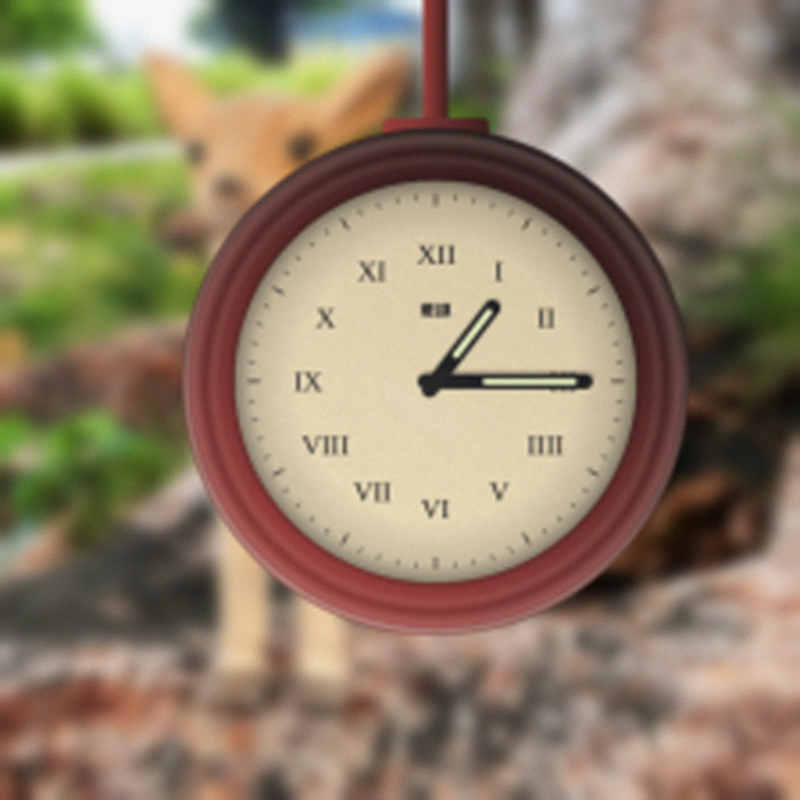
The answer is 1,15
